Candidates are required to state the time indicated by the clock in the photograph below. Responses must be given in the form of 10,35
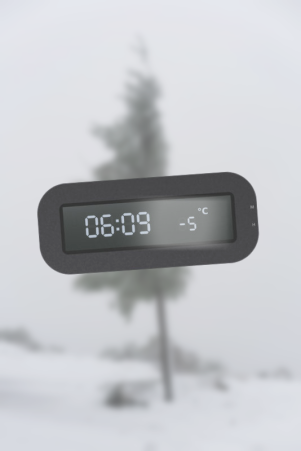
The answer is 6,09
